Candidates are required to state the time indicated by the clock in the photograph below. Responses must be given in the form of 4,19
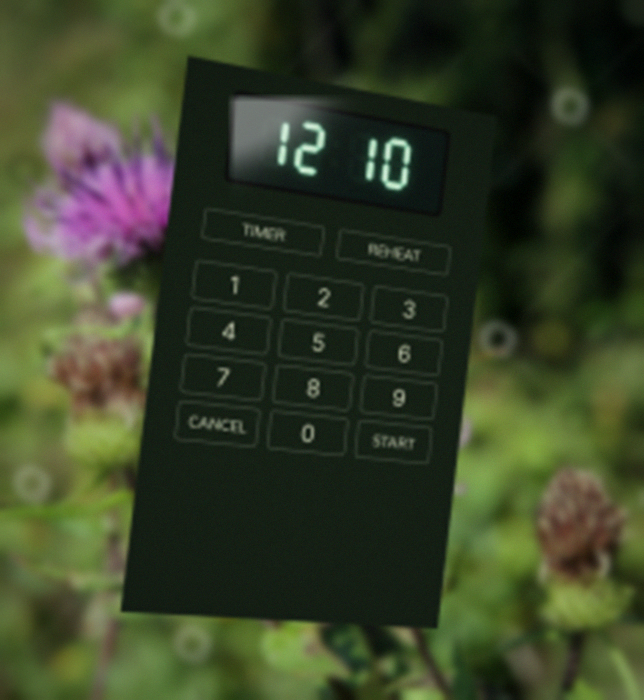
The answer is 12,10
